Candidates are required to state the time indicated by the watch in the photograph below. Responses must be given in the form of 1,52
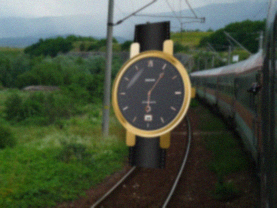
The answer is 6,06
